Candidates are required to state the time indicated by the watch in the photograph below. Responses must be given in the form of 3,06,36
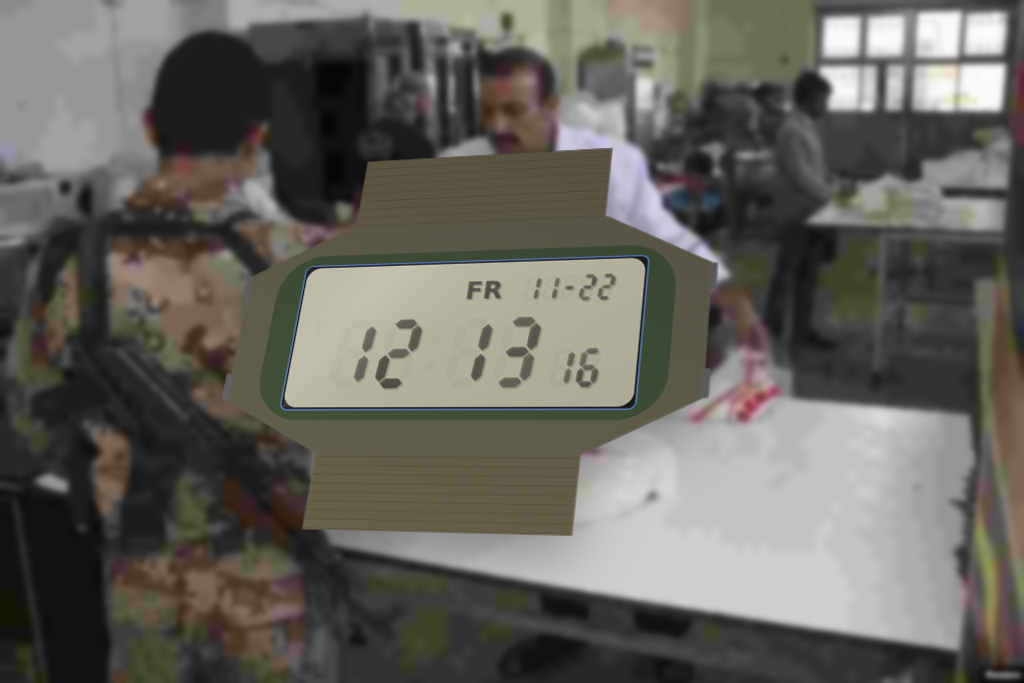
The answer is 12,13,16
